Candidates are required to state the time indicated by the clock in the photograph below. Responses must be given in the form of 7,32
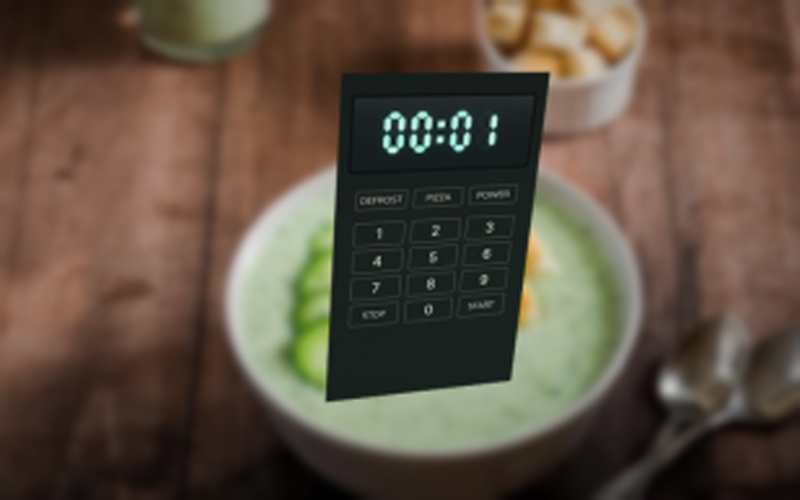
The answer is 0,01
